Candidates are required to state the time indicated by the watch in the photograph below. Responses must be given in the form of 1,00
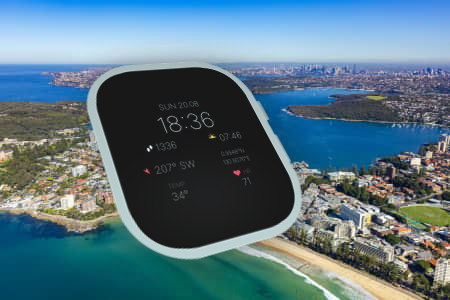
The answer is 18,36
